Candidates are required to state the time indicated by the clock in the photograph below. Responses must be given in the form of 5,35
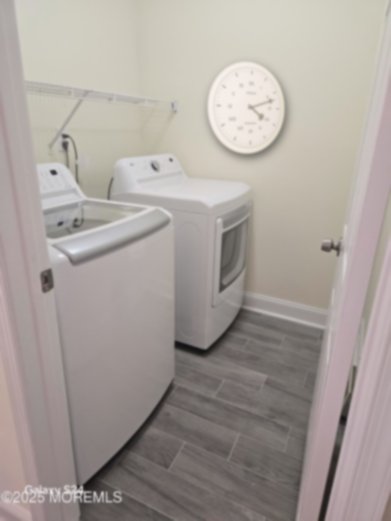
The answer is 4,12
